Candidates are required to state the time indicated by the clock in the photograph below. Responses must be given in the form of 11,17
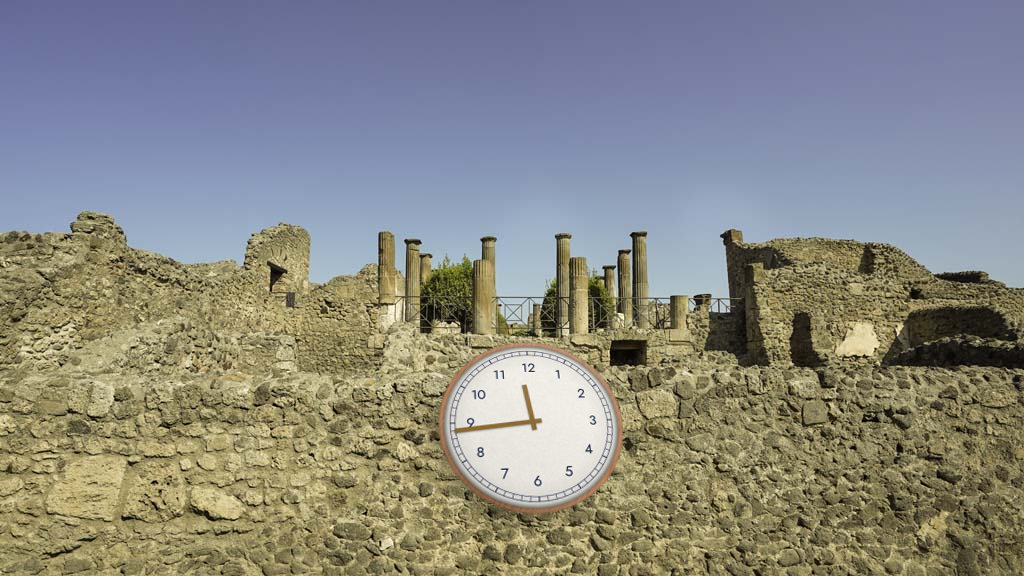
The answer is 11,44
